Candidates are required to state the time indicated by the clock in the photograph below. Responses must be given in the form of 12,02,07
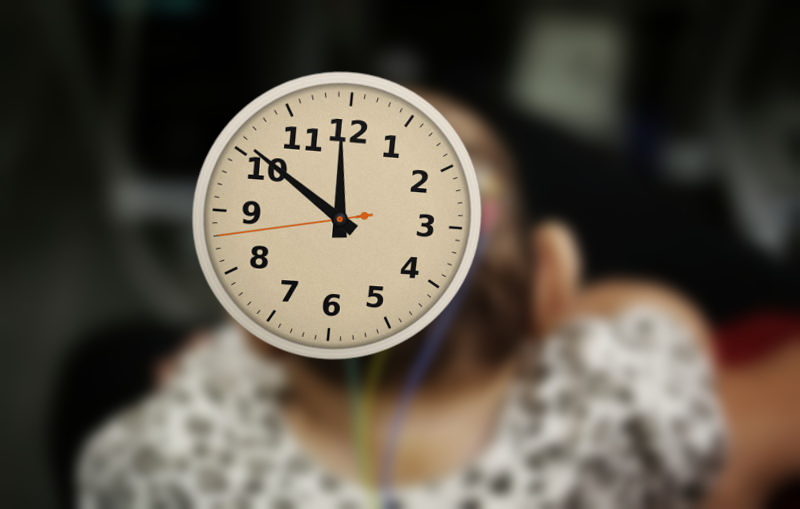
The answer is 11,50,43
